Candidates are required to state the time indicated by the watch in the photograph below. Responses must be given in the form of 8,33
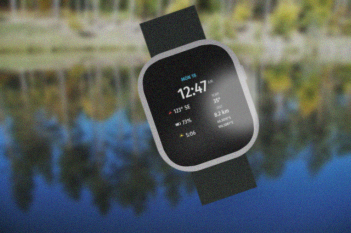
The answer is 12,47
